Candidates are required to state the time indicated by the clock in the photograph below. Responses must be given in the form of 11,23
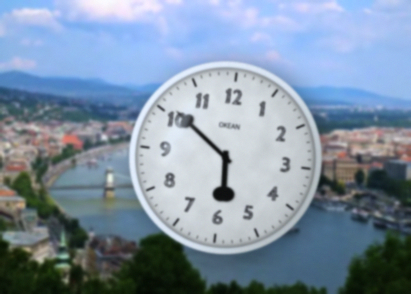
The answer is 5,51
